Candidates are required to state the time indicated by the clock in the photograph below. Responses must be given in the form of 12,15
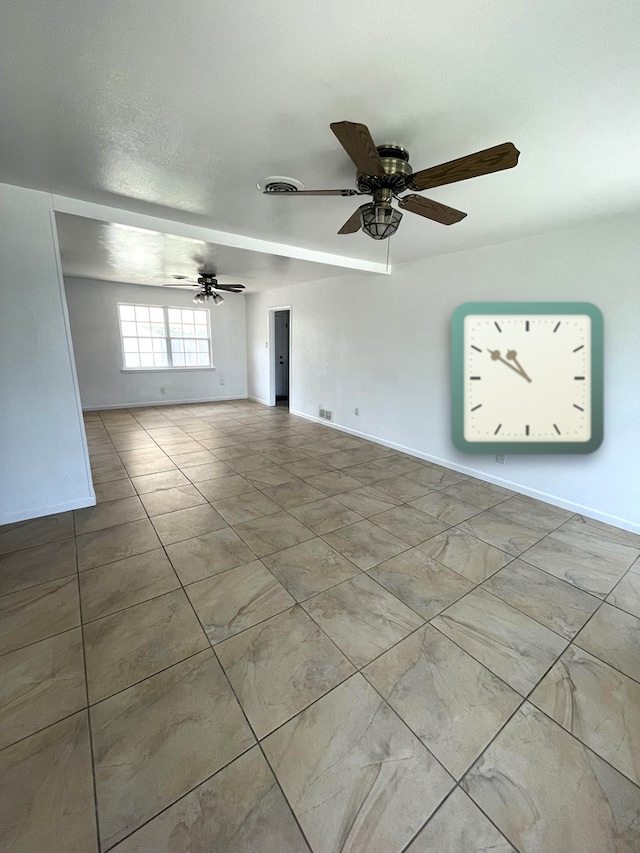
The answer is 10,51
